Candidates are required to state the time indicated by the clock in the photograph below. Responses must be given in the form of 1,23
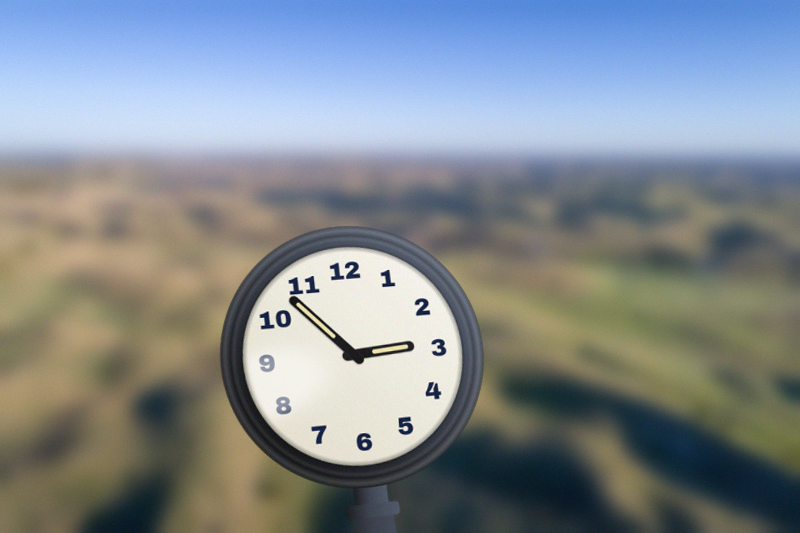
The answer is 2,53
